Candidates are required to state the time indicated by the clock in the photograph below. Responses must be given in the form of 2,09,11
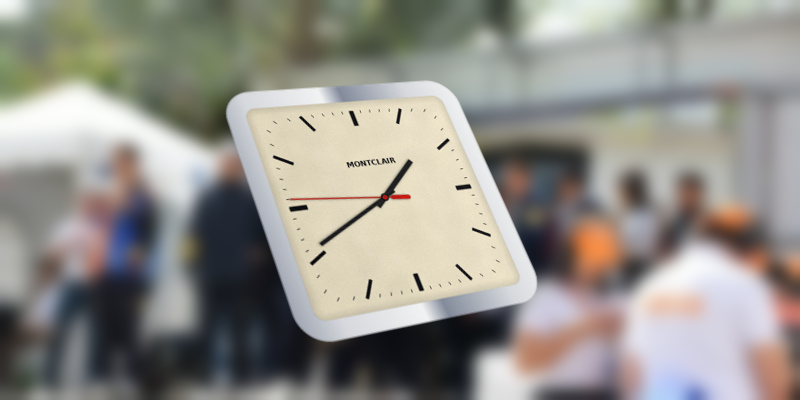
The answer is 1,40,46
